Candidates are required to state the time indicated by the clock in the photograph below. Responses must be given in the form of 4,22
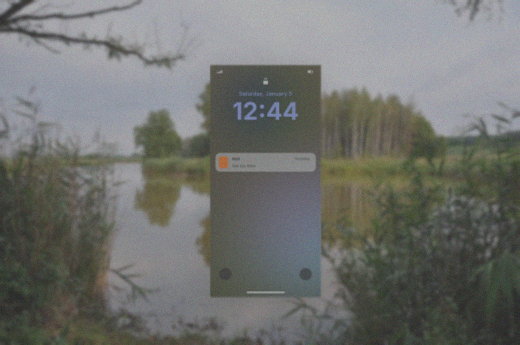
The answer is 12,44
